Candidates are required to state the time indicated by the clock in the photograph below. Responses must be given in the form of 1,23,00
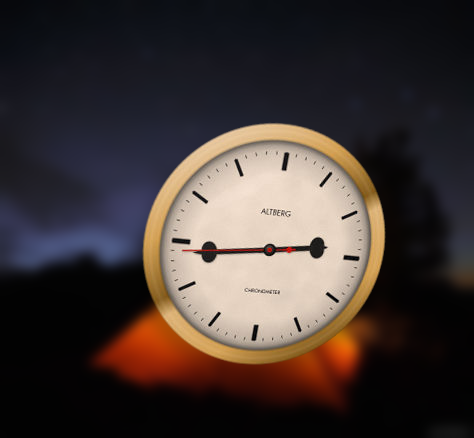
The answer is 2,43,44
